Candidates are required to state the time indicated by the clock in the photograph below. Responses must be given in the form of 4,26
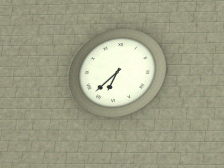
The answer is 6,37
